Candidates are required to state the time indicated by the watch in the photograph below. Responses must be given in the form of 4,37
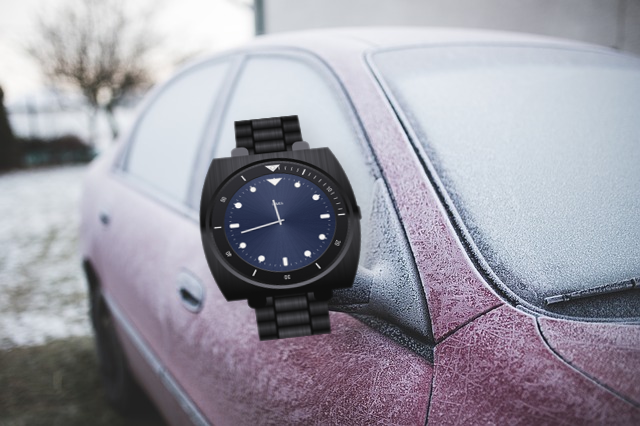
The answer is 11,43
